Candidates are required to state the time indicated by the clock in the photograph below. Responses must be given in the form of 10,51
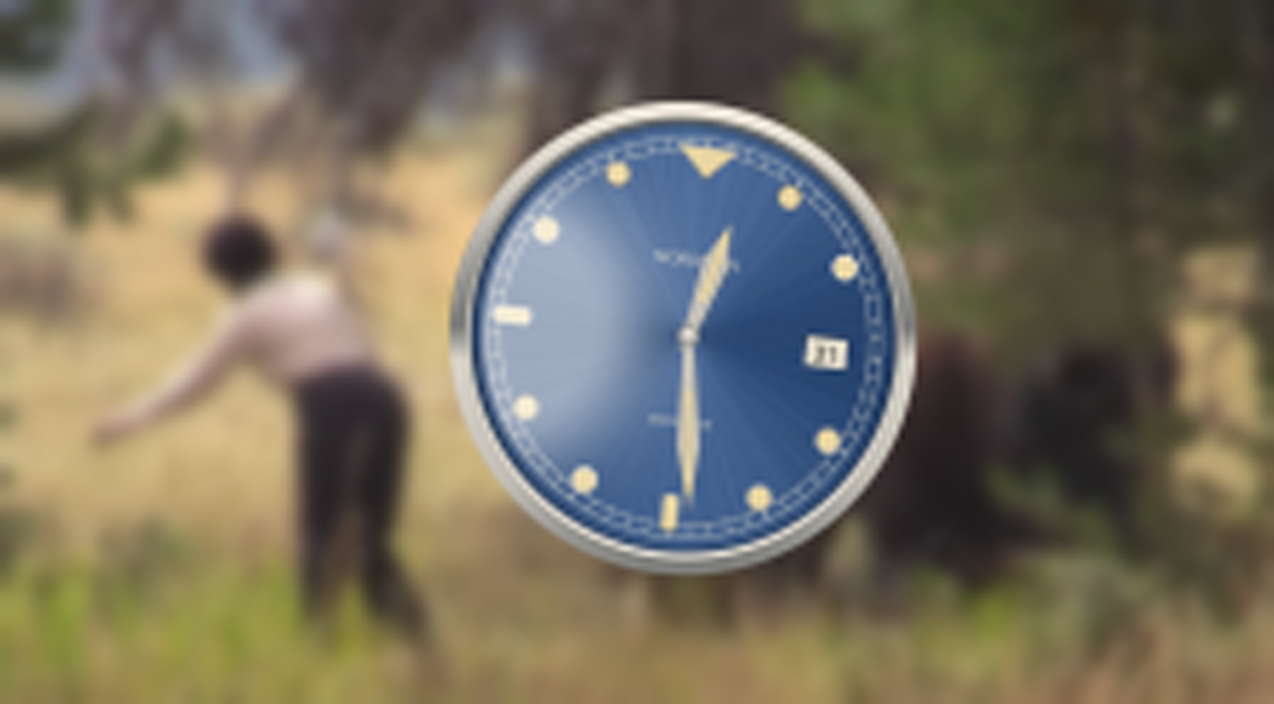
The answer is 12,29
